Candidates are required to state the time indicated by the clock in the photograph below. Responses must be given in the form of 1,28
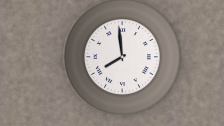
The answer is 7,59
